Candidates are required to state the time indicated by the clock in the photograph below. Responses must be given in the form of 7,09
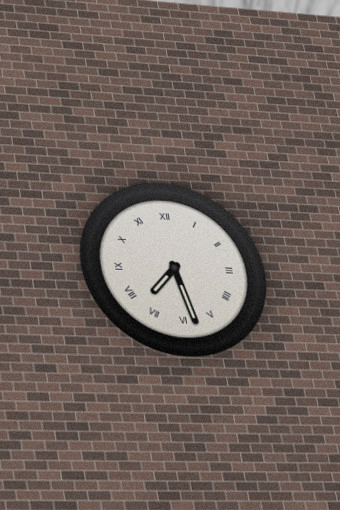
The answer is 7,28
